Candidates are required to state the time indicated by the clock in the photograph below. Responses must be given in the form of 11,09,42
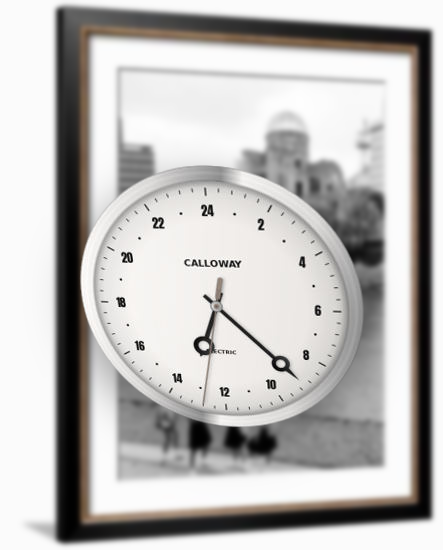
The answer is 13,22,32
